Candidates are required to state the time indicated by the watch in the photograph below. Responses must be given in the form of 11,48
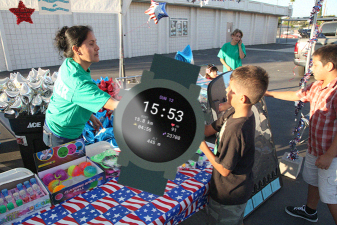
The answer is 15,53
